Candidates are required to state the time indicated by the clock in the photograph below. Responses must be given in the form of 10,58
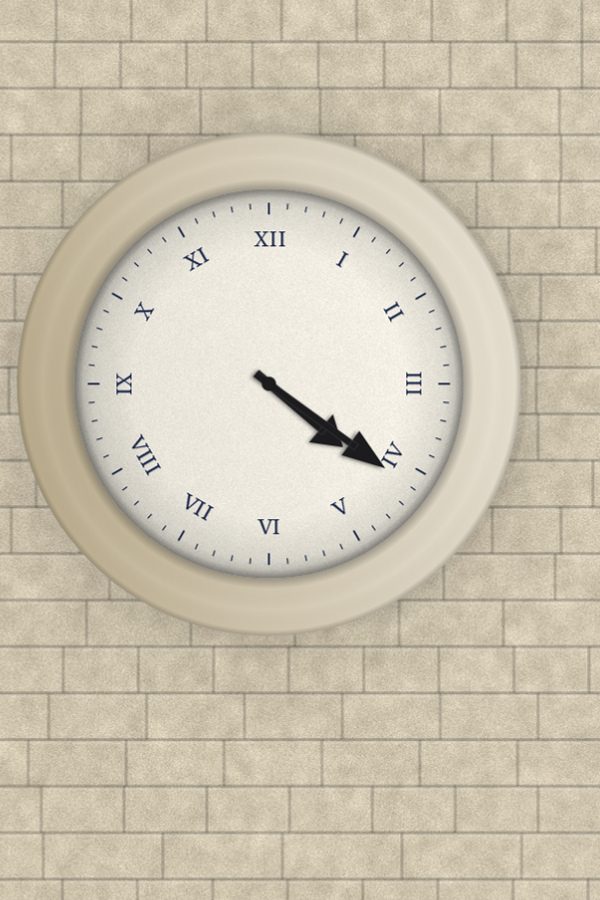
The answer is 4,21
